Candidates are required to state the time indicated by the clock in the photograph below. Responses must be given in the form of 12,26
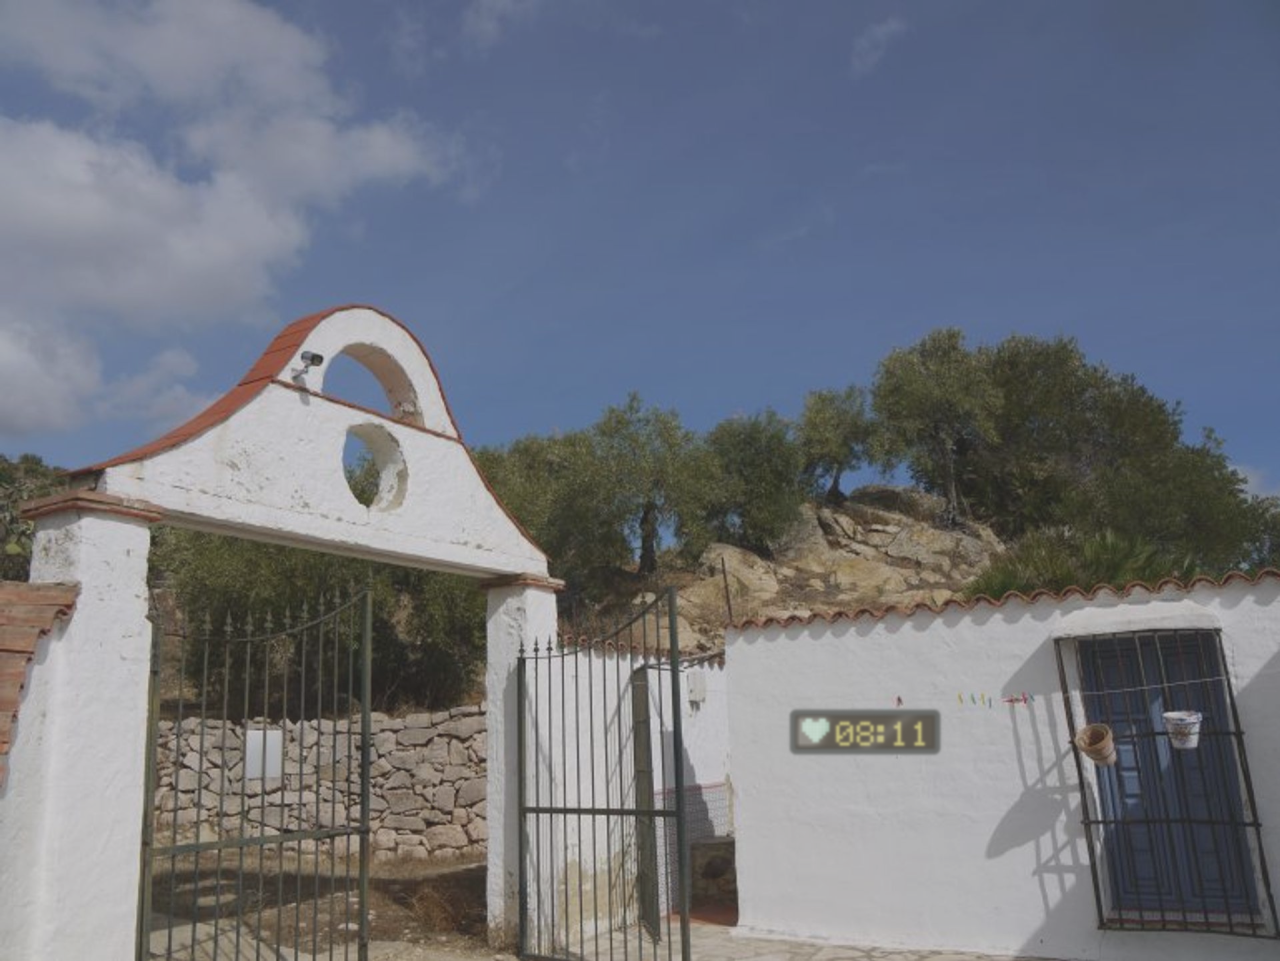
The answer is 8,11
